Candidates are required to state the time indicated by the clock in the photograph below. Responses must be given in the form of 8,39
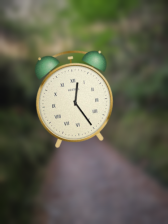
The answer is 12,25
